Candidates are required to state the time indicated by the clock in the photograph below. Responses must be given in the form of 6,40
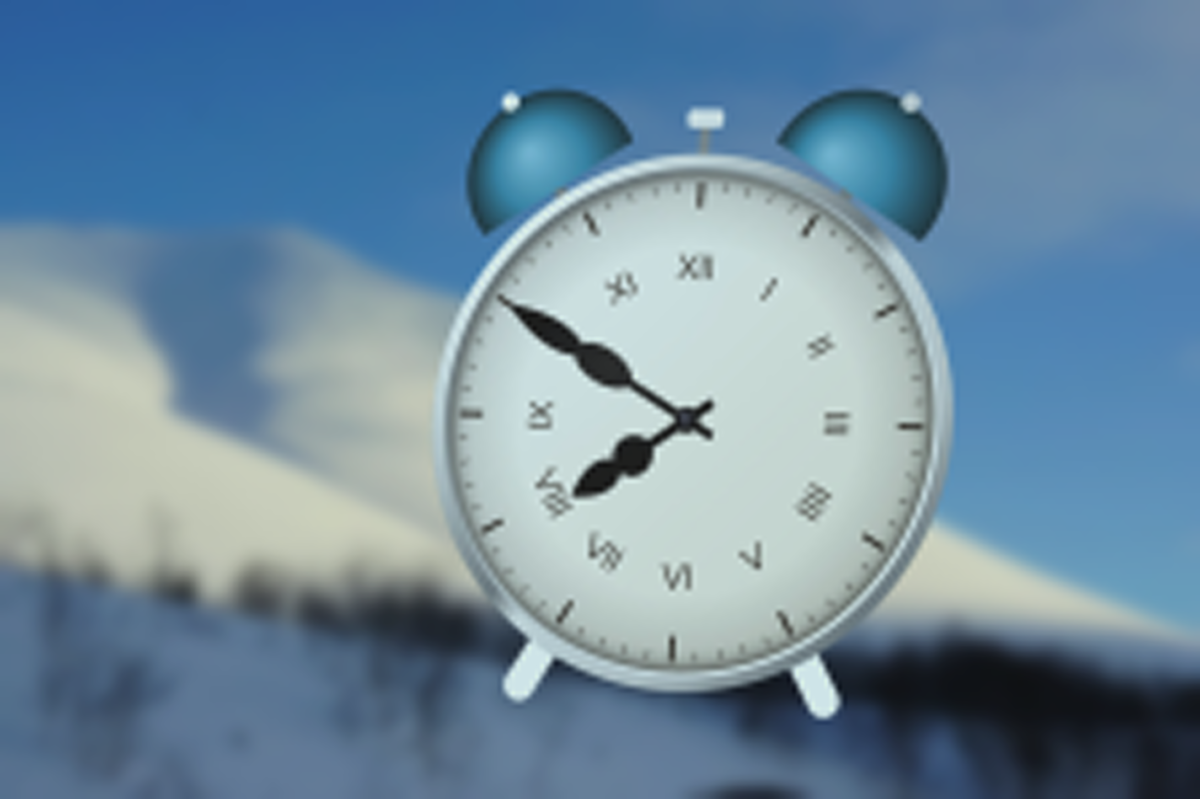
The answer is 7,50
